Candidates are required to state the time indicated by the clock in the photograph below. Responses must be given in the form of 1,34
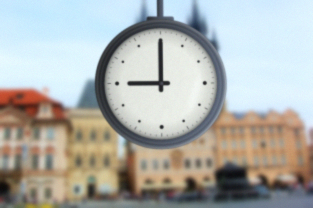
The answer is 9,00
